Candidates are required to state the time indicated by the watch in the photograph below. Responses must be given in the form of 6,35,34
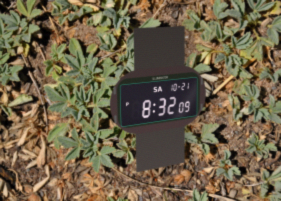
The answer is 8,32,09
